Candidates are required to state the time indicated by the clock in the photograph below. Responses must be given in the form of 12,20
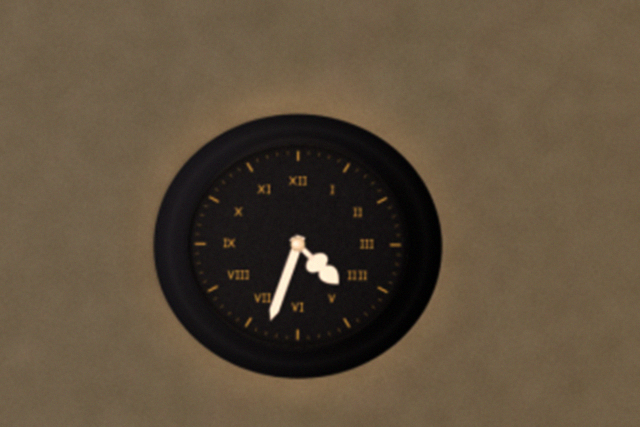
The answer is 4,33
